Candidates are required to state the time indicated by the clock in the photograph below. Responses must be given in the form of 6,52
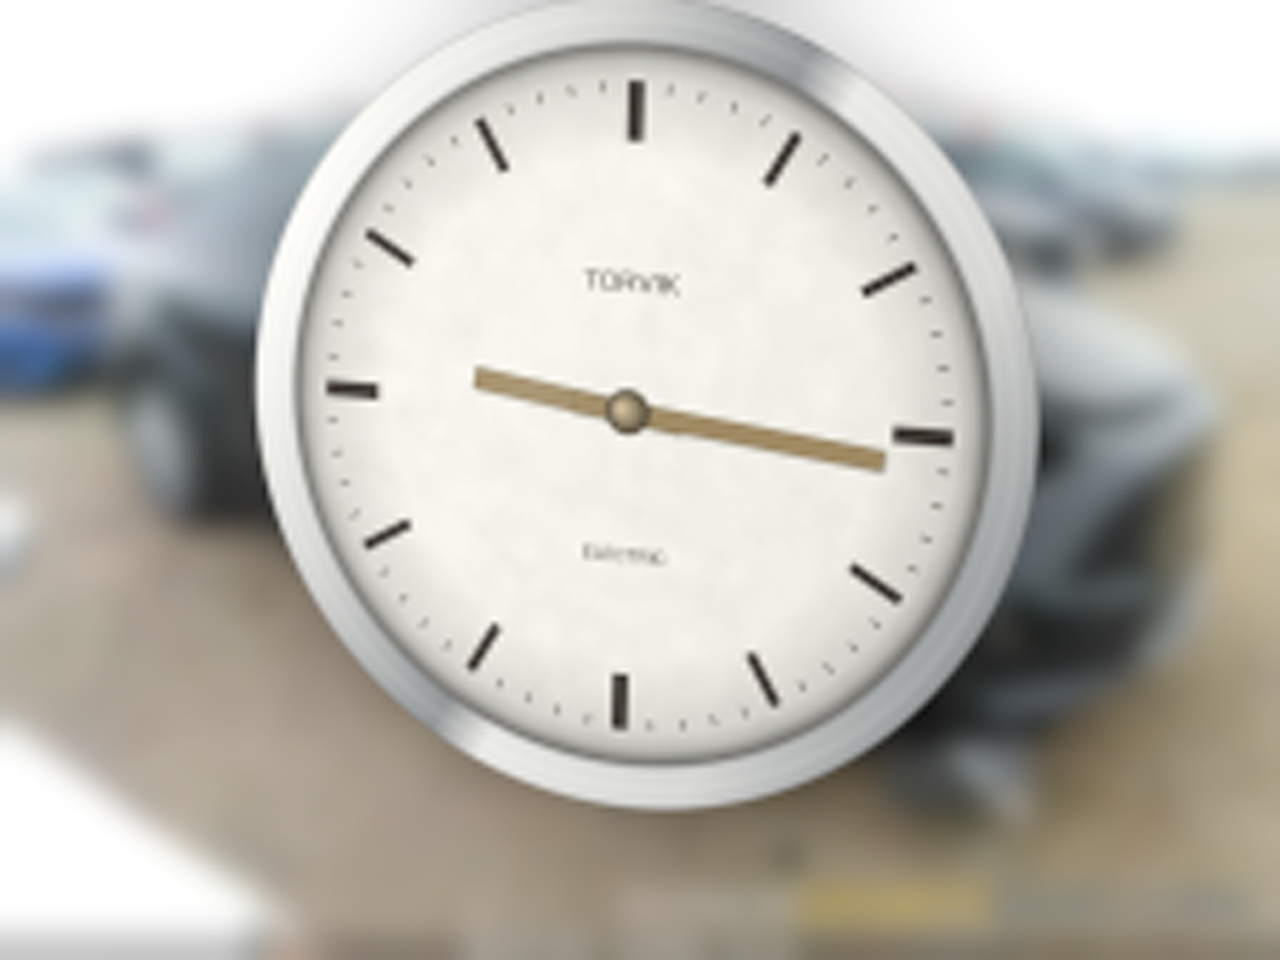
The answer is 9,16
